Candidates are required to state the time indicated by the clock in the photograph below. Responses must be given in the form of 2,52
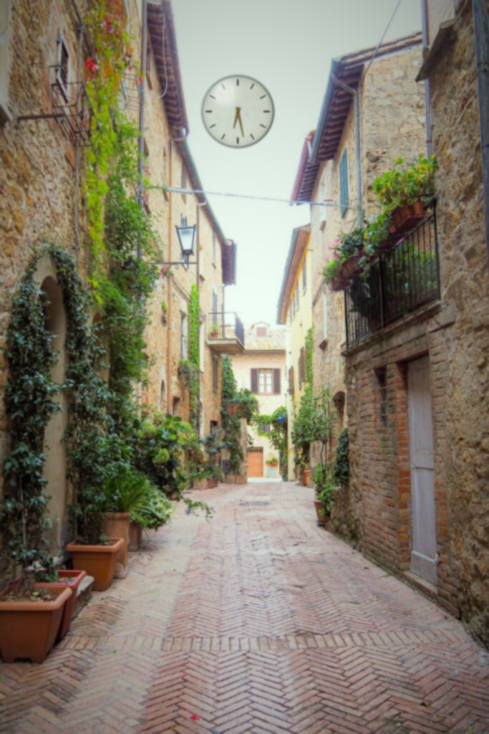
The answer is 6,28
